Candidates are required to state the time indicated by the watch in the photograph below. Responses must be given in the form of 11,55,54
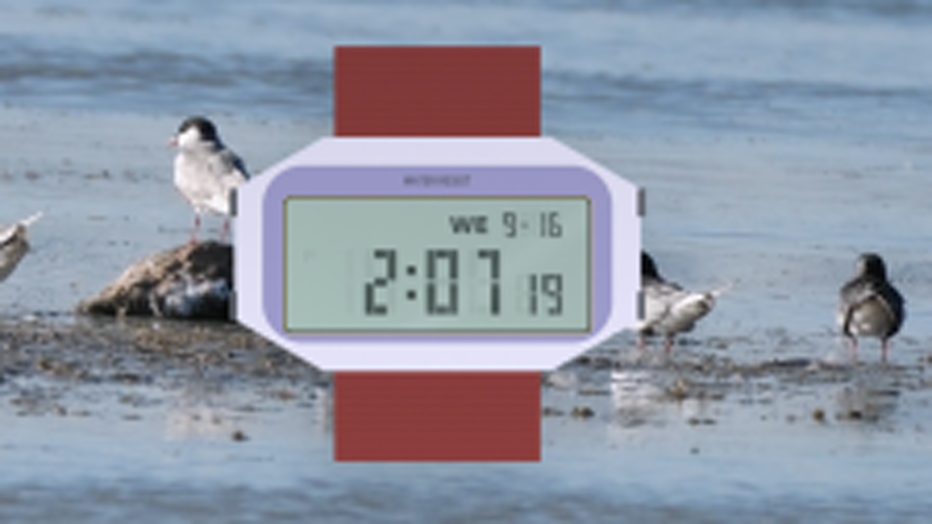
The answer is 2,07,19
